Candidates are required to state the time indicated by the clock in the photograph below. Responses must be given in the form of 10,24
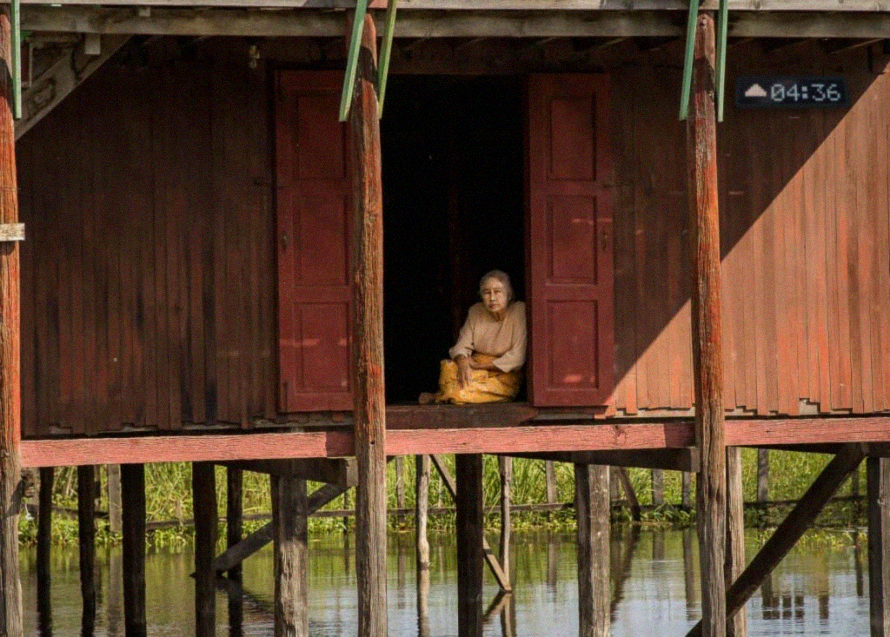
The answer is 4,36
